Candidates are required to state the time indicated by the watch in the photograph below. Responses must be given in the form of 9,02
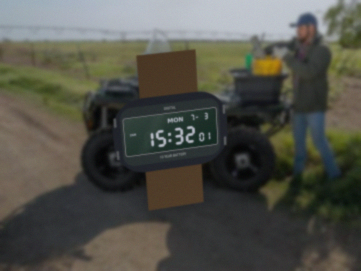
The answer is 15,32
